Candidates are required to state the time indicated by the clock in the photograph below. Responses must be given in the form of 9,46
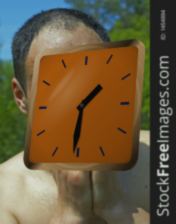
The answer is 1,31
